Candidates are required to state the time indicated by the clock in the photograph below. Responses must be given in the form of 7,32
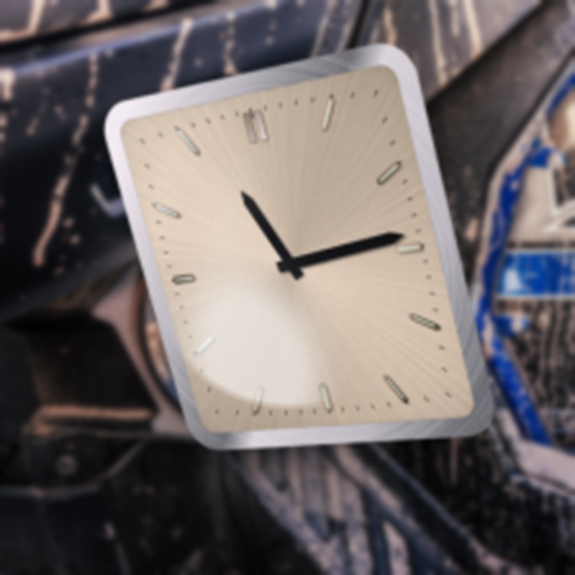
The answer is 11,14
